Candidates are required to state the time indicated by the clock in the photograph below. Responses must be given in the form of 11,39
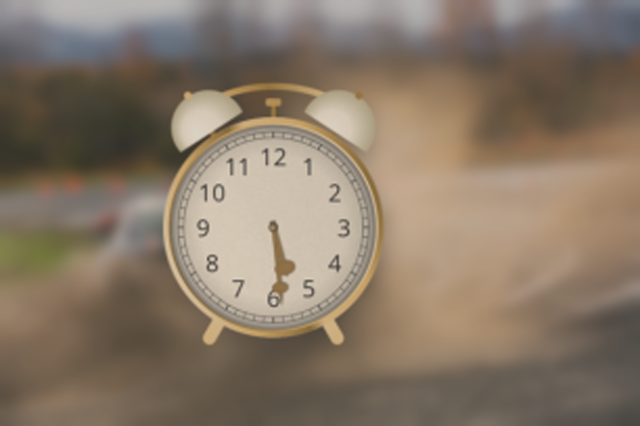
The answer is 5,29
